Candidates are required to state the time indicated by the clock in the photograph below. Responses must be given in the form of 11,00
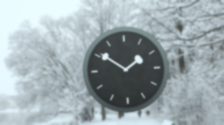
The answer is 1,51
